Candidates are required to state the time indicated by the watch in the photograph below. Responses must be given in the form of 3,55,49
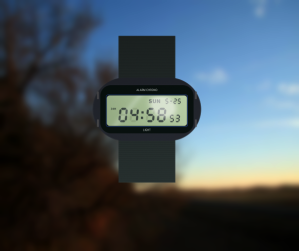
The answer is 4,58,53
